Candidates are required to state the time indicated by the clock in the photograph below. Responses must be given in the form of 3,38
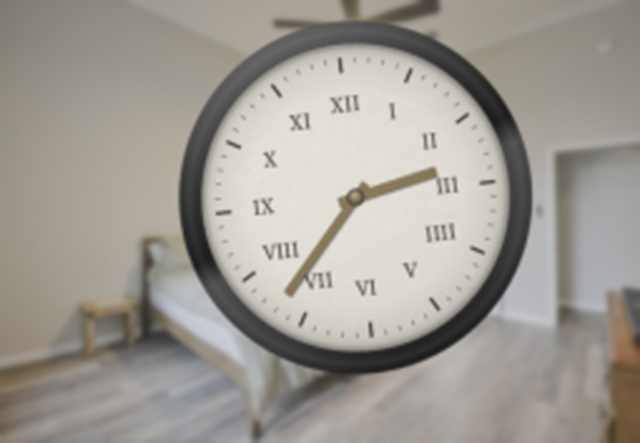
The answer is 2,37
